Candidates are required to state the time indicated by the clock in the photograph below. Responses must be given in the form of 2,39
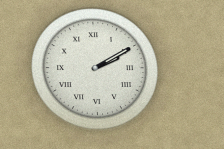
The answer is 2,10
